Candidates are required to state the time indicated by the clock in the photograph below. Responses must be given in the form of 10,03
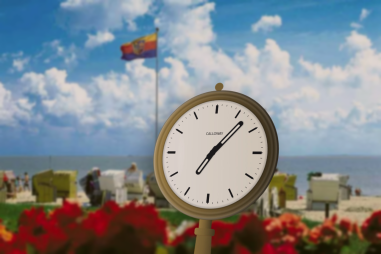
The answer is 7,07
